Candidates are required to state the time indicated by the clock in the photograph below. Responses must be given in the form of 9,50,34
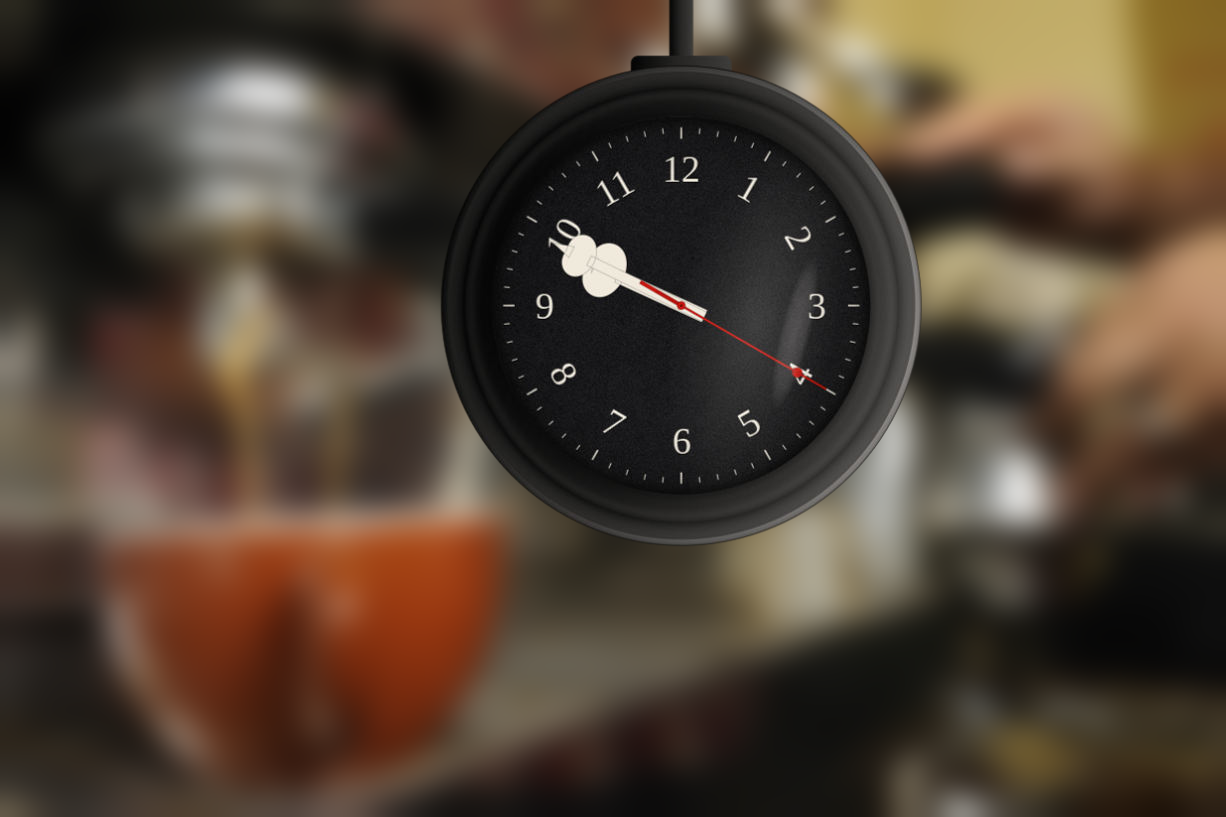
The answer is 9,49,20
